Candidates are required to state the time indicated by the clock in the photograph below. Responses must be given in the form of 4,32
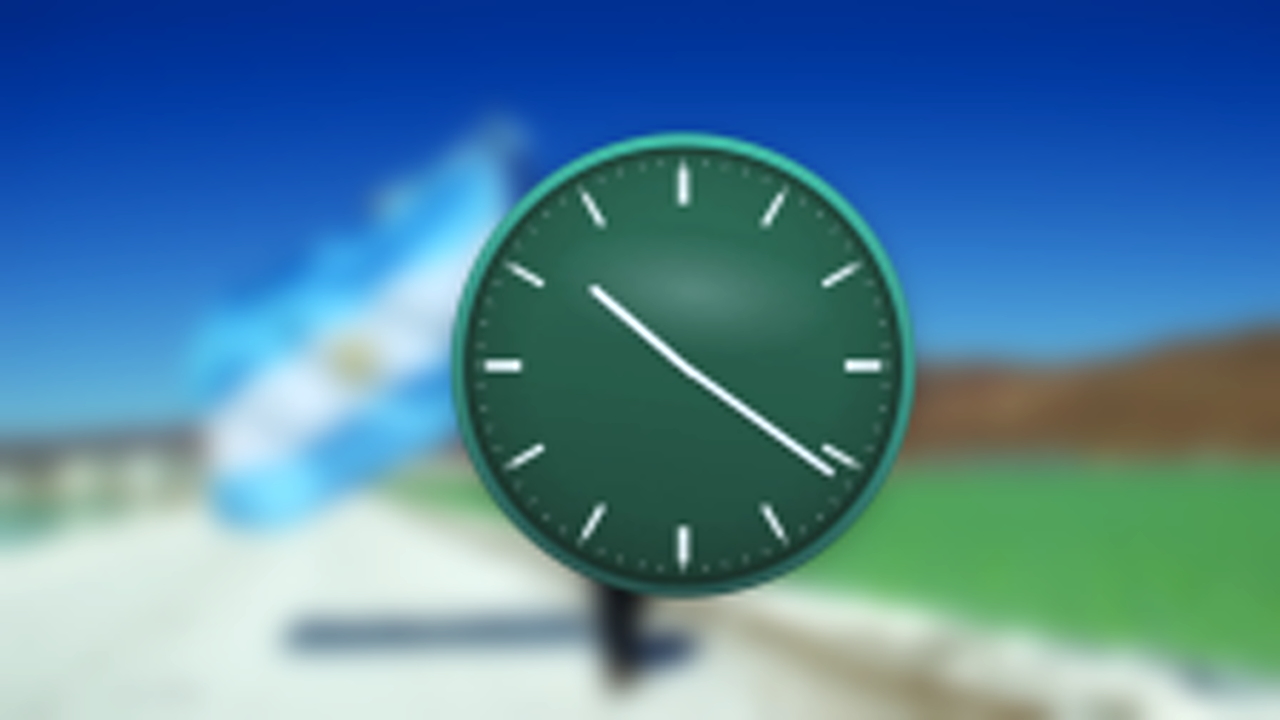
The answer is 10,21
